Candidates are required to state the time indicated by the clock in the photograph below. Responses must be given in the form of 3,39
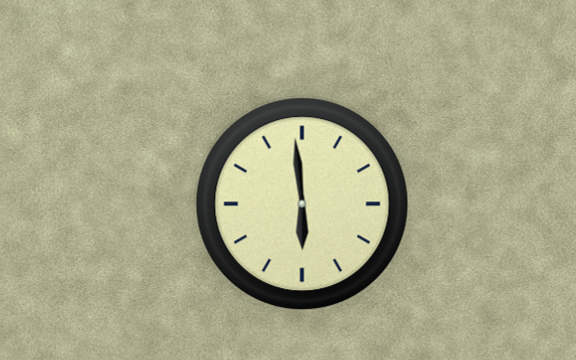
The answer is 5,59
